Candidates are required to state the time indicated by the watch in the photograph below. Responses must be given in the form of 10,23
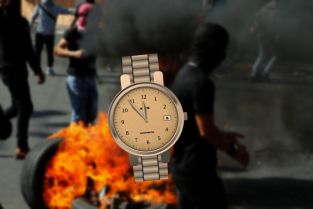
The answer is 11,54
